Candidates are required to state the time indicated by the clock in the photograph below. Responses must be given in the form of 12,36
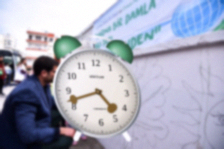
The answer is 4,42
